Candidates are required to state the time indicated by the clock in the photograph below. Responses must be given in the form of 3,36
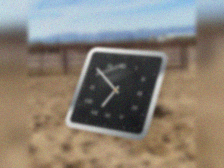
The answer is 6,51
